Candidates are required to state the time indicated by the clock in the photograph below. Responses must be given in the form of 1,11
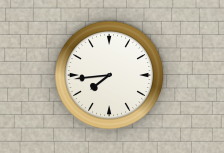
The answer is 7,44
